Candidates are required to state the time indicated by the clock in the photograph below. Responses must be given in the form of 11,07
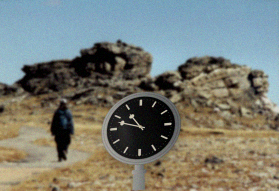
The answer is 10,48
